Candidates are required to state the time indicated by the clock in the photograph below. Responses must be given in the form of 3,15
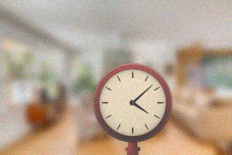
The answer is 4,08
